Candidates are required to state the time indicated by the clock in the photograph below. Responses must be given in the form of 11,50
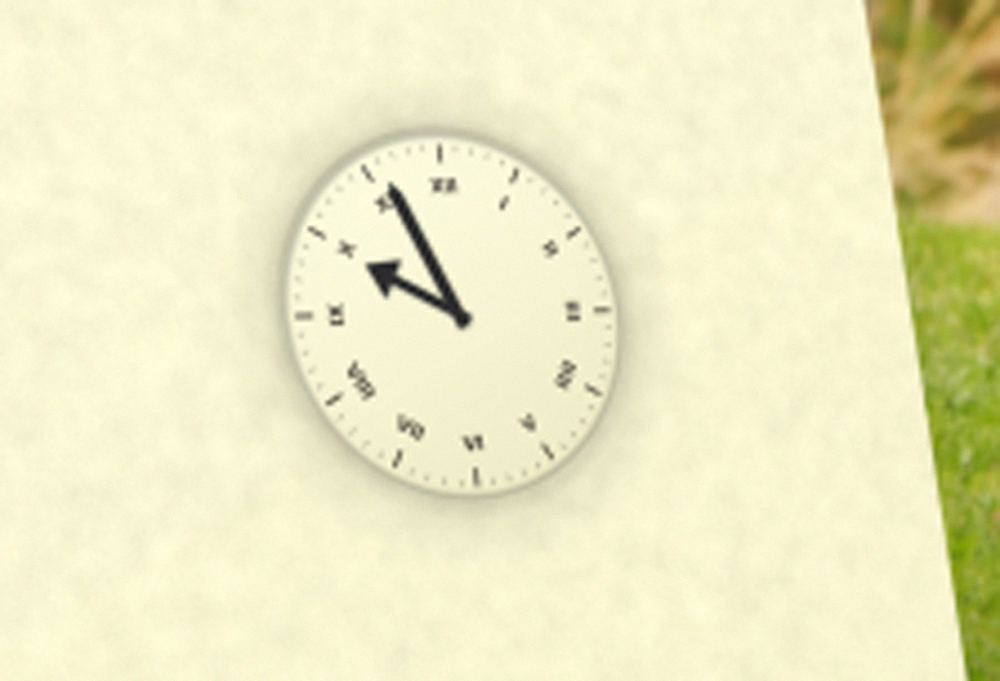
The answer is 9,56
